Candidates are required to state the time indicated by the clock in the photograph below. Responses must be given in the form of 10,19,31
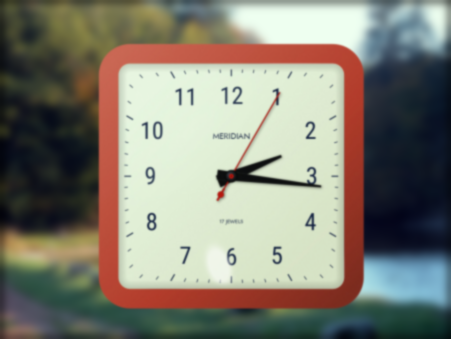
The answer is 2,16,05
